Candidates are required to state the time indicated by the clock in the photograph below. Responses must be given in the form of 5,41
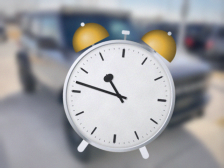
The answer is 10,47
